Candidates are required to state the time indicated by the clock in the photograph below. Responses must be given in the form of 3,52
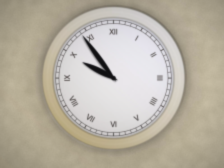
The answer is 9,54
